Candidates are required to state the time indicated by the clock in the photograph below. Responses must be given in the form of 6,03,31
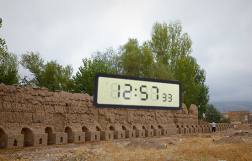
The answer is 12,57,33
